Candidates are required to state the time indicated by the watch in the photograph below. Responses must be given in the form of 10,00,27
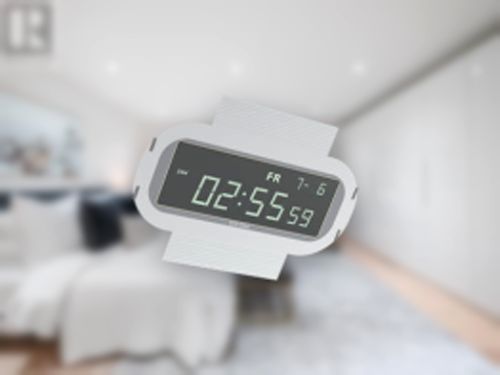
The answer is 2,55,59
